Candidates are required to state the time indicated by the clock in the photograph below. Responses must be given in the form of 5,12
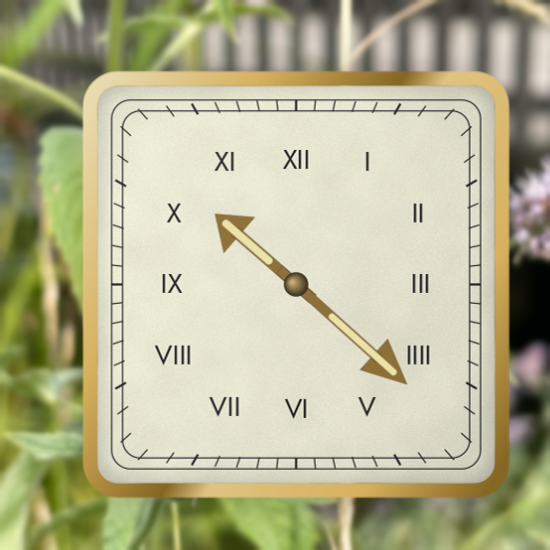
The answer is 10,22
